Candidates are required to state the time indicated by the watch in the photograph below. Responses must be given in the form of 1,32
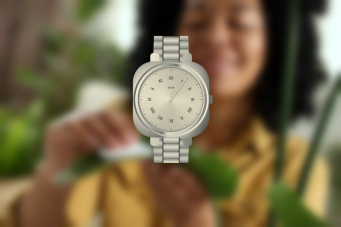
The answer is 1,06
